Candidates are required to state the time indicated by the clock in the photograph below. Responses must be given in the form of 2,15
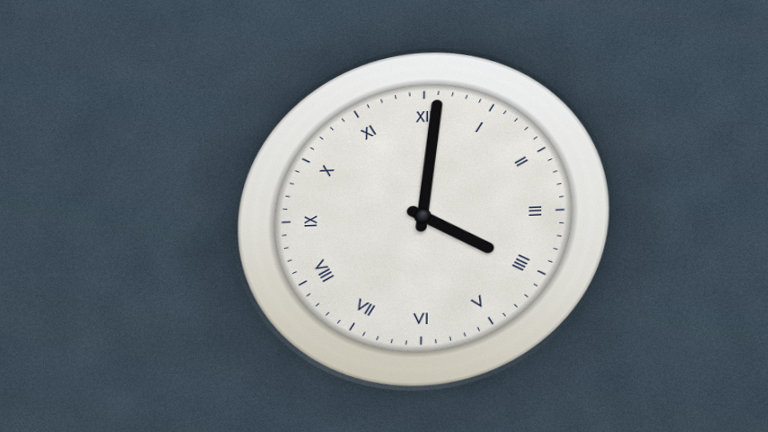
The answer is 4,01
